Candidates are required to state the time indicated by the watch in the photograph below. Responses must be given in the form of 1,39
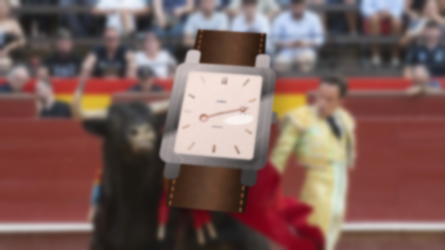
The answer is 8,12
